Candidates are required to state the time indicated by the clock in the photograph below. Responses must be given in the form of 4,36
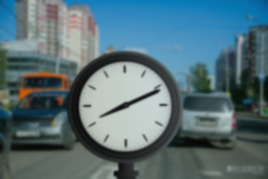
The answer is 8,11
